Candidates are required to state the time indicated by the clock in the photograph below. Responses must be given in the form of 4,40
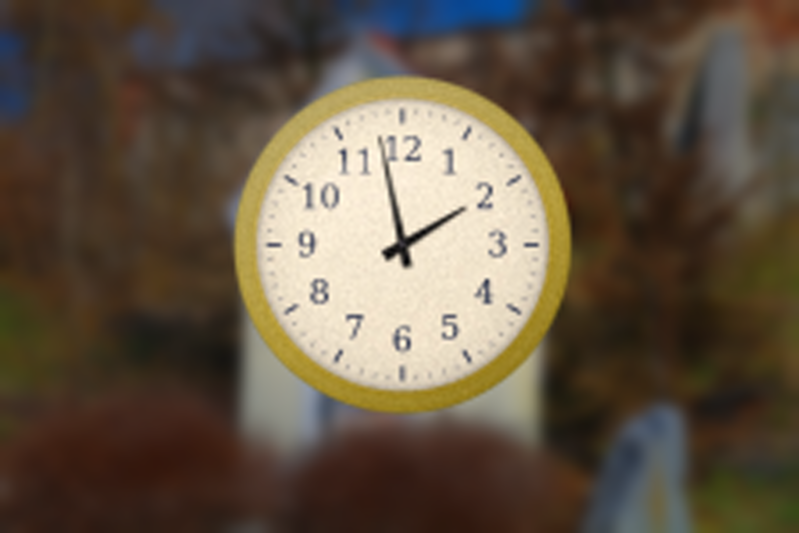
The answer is 1,58
